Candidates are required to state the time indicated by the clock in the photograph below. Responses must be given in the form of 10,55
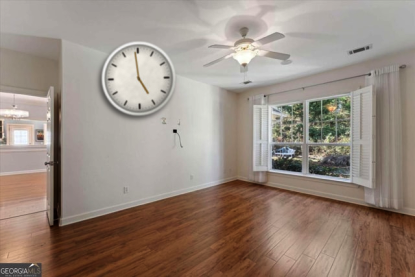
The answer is 4,59
